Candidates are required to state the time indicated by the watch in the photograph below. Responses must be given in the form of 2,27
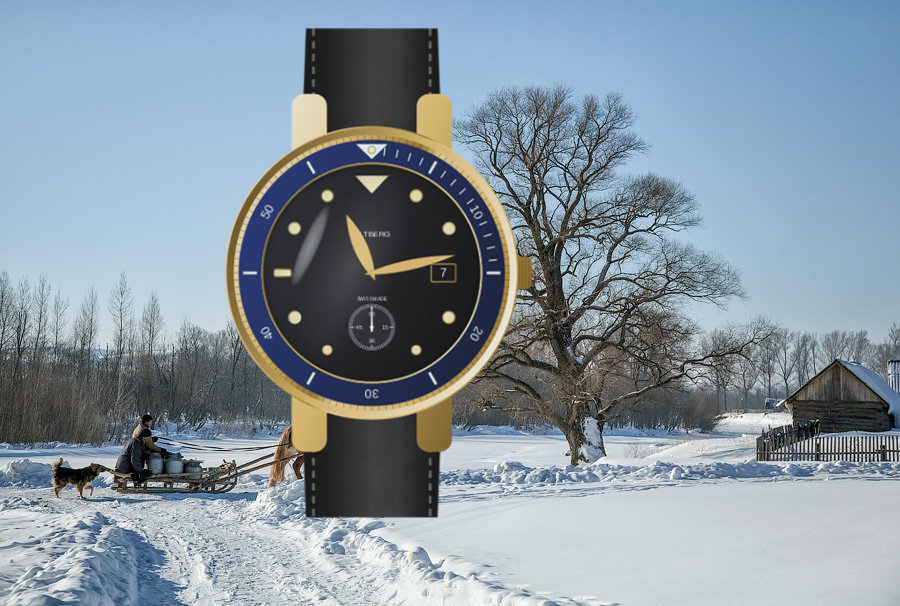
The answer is 11,13
